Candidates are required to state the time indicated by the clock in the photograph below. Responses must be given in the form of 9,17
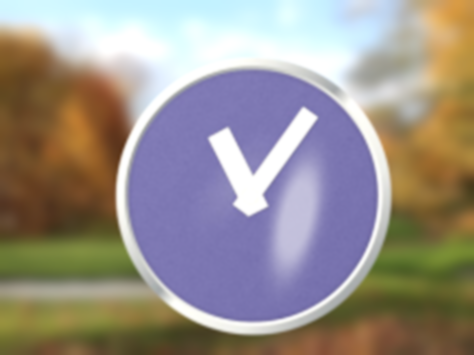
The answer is 11,06
